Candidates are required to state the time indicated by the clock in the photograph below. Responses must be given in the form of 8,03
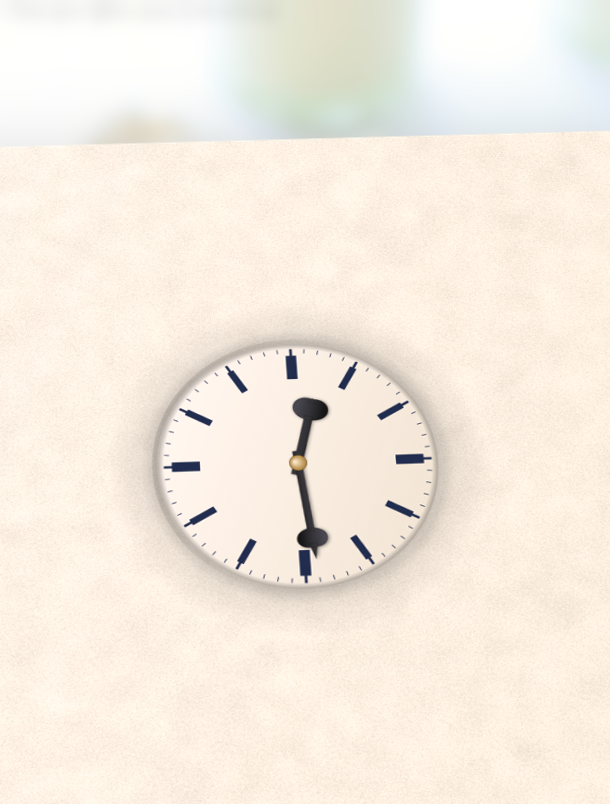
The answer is 12,29
